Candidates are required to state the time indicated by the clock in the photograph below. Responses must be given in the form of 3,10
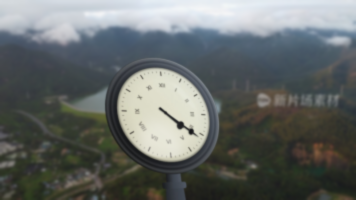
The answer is 4,21
